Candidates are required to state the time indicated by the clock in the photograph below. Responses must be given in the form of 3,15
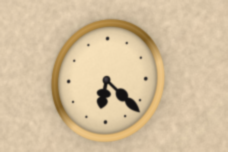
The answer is 6,22
